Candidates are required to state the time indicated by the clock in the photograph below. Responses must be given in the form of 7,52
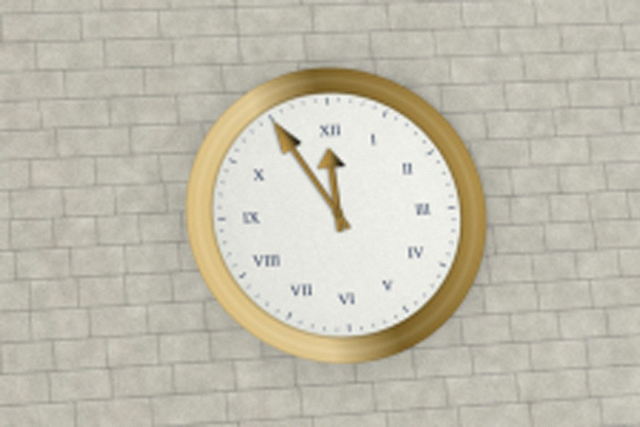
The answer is 11,55
